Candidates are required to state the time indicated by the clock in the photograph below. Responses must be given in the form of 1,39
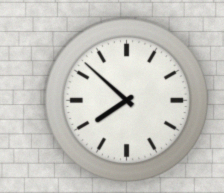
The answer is 7,52
